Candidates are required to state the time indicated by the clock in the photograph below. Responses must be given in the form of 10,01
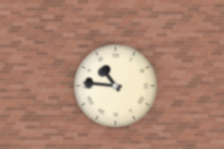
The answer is 10,46
